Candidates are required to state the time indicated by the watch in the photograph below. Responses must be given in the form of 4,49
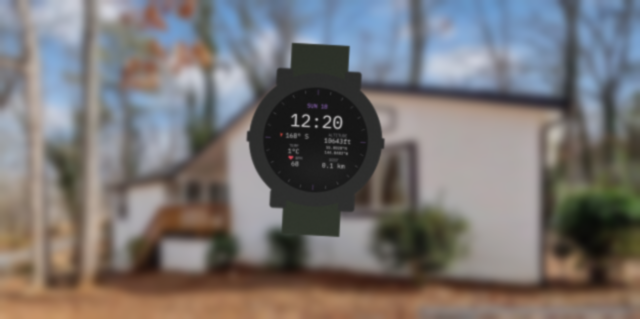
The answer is 12,20
